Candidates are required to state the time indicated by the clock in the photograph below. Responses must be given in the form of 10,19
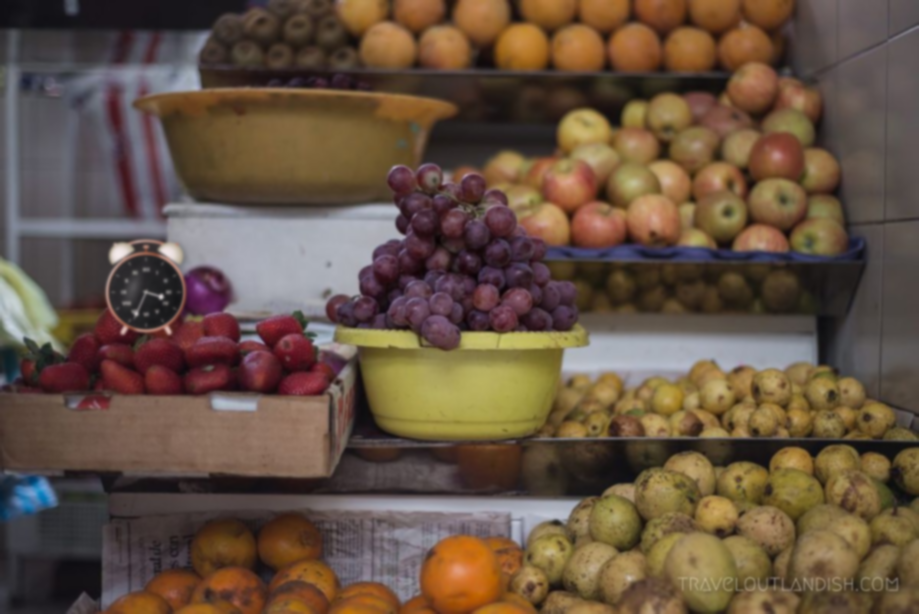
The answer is 3,34
